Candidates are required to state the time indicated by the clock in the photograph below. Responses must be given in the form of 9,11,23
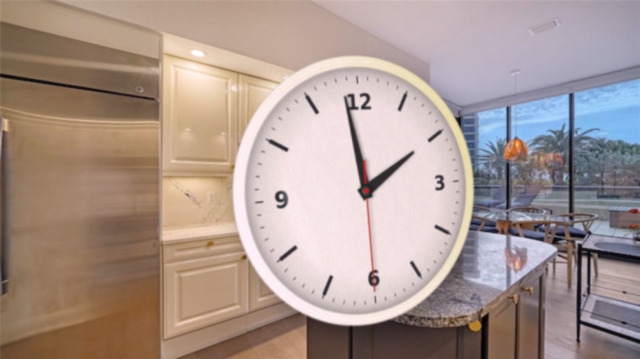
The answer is 1,58,30
